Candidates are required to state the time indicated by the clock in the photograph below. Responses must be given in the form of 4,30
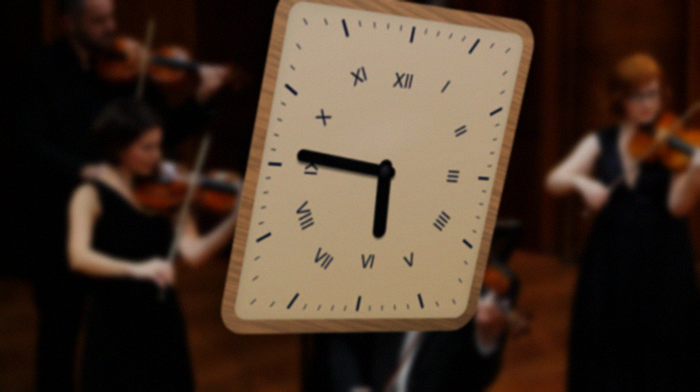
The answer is 5,46
